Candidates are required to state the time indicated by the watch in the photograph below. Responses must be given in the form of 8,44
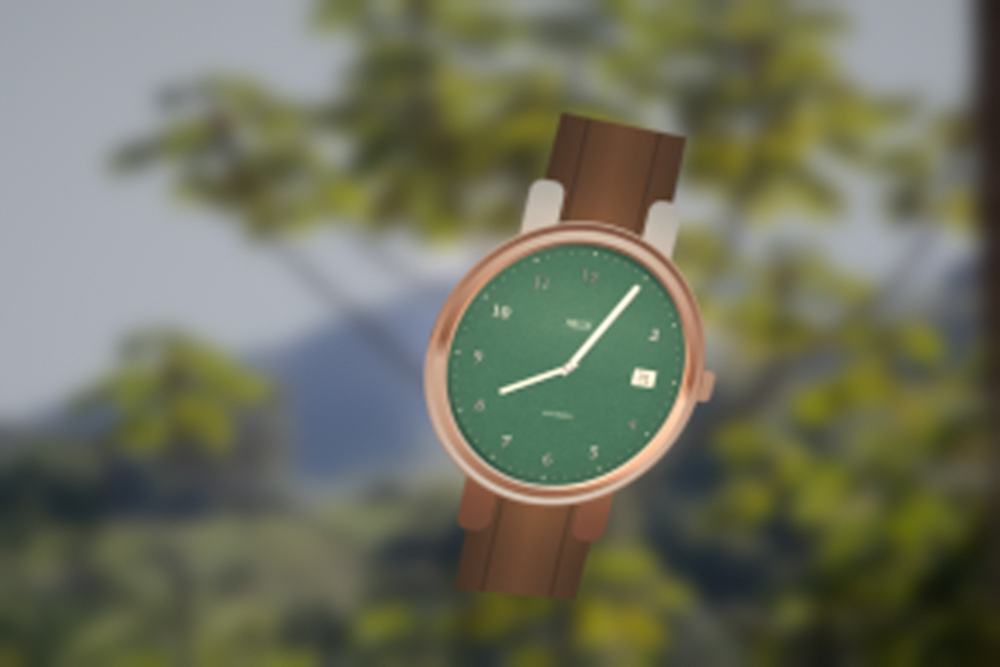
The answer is 8,05
